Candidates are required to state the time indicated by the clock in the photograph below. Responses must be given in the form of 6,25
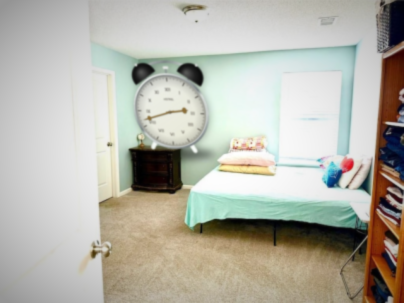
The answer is 2,42
